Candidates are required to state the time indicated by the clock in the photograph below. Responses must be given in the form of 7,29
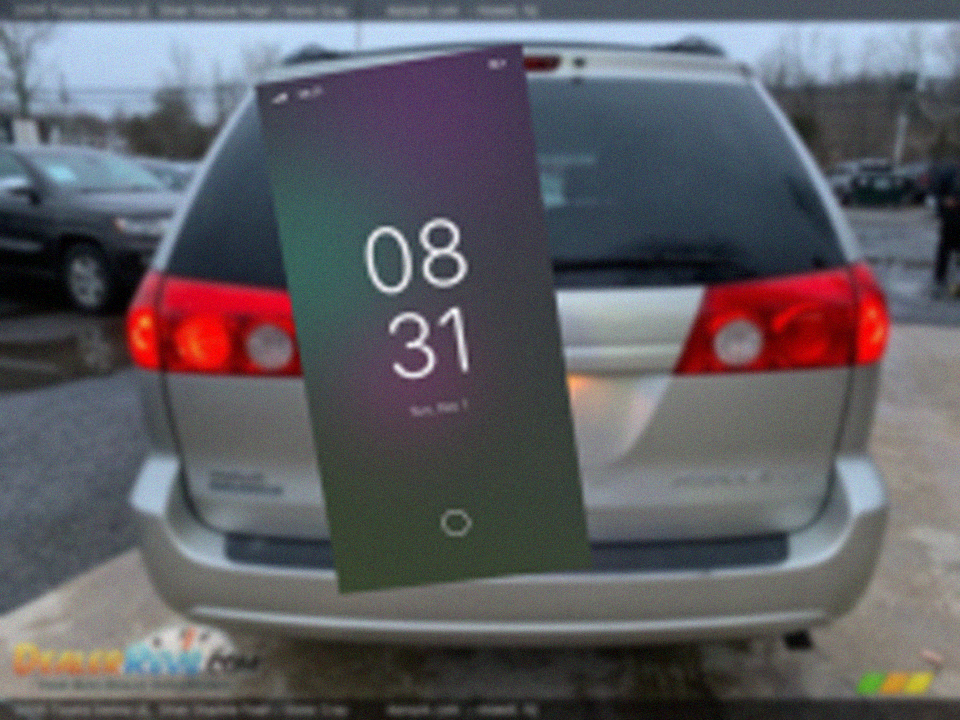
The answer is 8,31
